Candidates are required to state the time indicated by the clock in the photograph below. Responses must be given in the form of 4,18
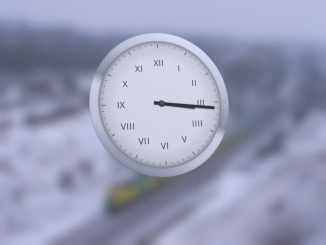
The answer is 3,16
